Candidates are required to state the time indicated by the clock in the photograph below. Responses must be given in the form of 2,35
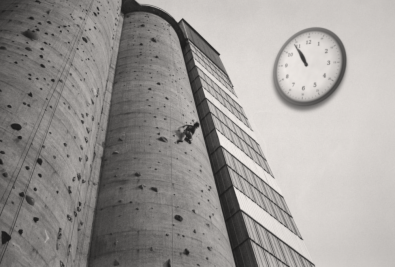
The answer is 10,54
